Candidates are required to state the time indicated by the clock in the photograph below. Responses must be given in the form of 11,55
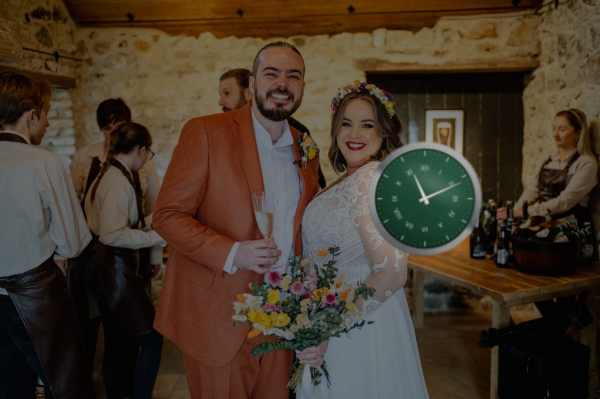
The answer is 11,11
